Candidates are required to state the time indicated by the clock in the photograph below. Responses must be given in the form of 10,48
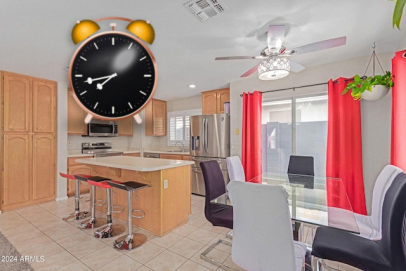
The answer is 7,43
